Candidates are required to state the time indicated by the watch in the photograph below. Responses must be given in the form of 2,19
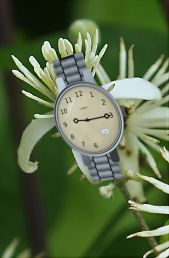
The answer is 9,15
